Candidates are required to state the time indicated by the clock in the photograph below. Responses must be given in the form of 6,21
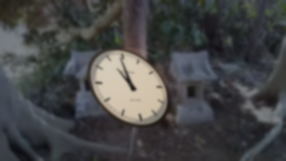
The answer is 10,59
